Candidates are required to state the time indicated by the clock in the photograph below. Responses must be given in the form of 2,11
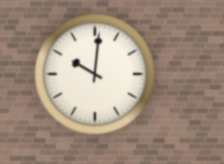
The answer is 10,01
